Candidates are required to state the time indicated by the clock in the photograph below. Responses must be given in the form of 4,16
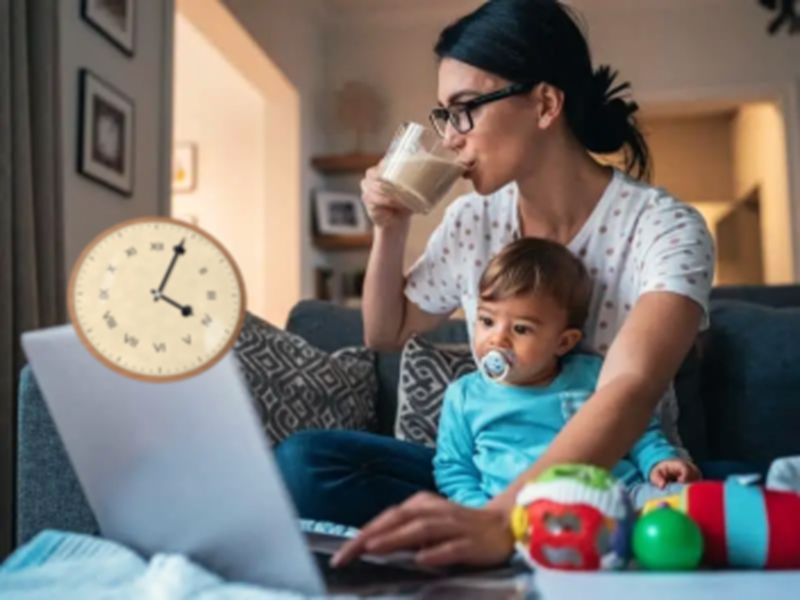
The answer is 4,04
